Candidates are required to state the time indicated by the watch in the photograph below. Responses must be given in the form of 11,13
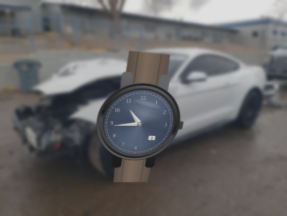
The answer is 10,44
